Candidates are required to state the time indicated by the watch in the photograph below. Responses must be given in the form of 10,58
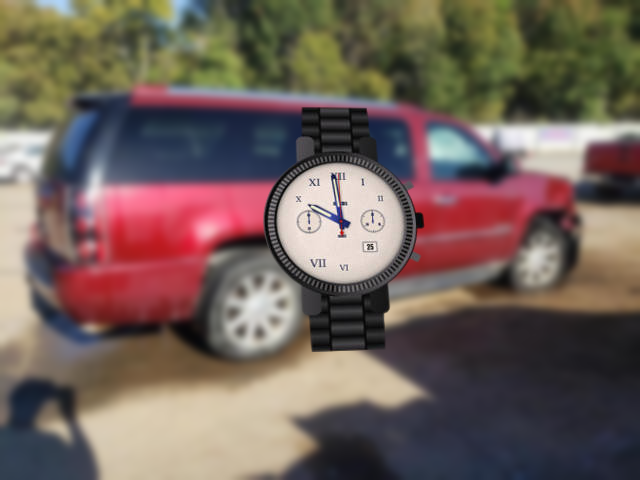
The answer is 9,59
